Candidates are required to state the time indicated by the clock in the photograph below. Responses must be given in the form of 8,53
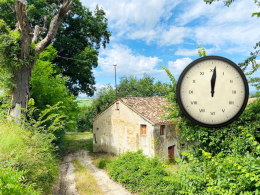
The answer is 12,01
